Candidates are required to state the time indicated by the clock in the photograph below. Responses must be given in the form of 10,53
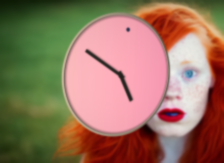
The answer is 4,49
